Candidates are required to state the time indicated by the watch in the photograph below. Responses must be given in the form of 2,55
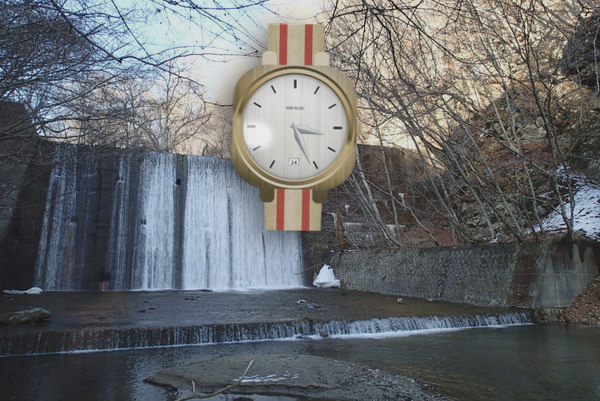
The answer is 3,26
